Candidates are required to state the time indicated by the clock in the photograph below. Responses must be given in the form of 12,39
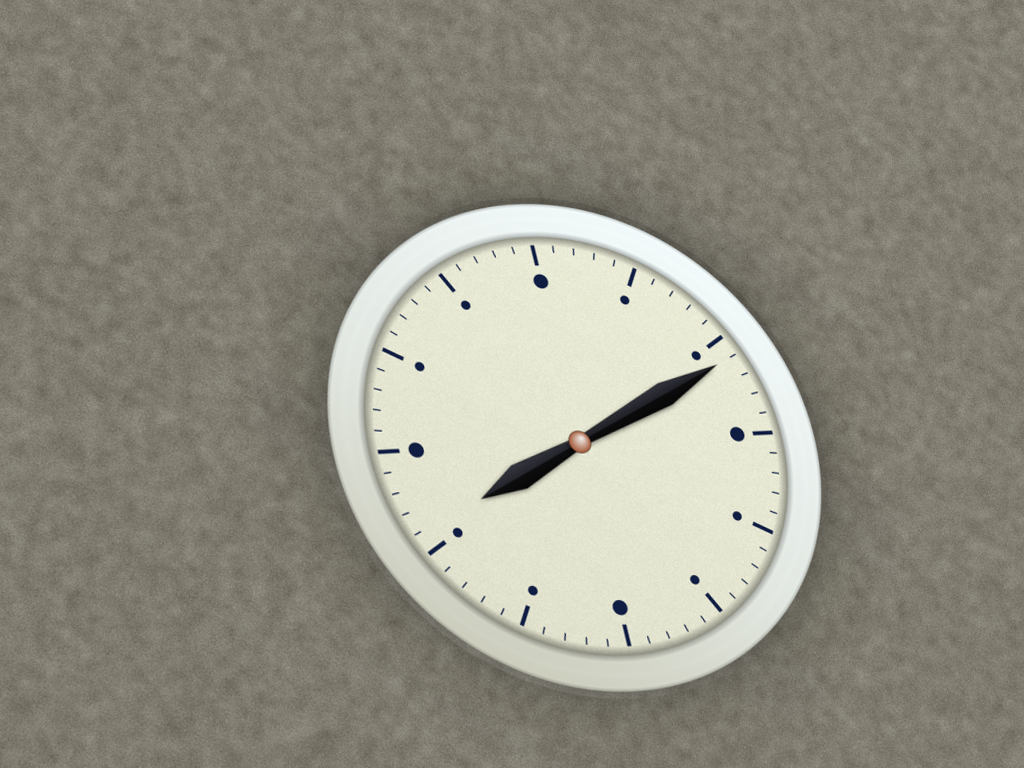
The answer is 8,11
